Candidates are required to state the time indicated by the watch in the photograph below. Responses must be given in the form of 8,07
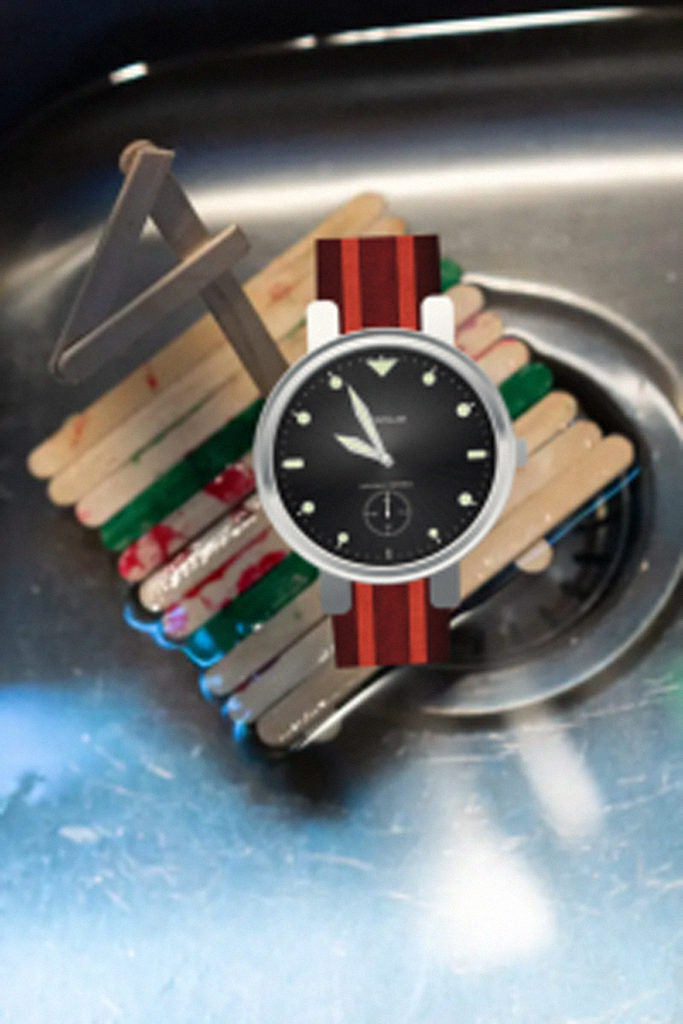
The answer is 9,56
